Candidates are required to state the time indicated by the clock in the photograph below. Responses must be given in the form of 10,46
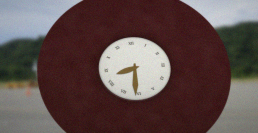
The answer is 8,31
